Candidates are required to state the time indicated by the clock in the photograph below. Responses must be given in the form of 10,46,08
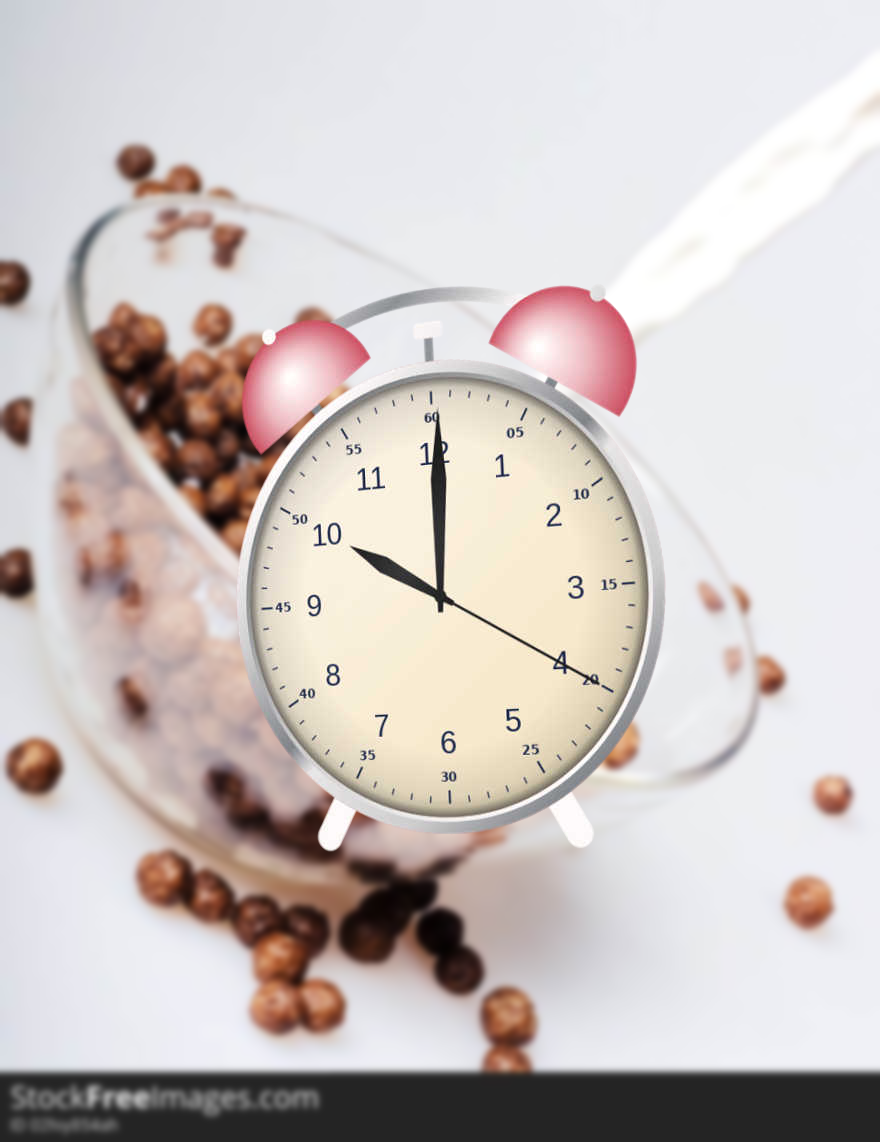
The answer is 10,00,20
